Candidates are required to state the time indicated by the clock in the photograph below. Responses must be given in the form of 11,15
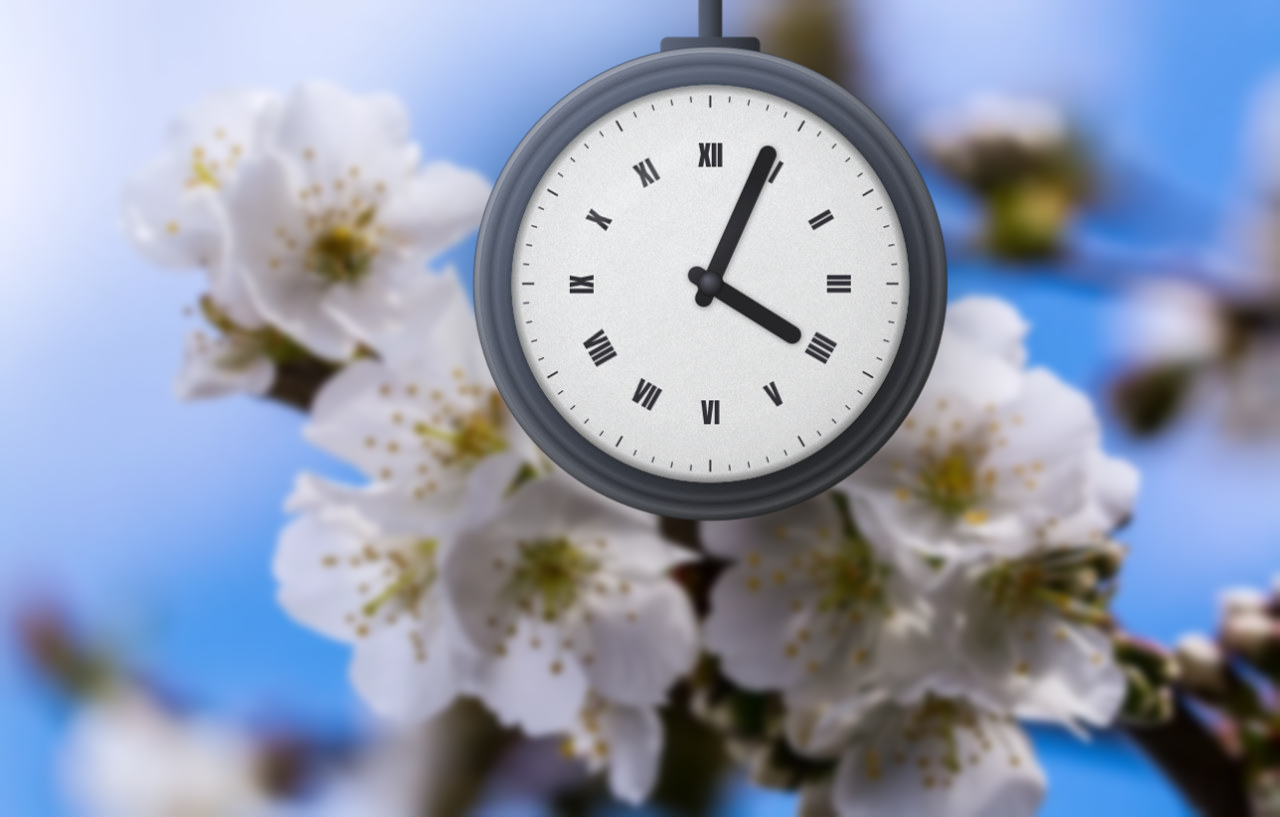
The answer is 4,04
